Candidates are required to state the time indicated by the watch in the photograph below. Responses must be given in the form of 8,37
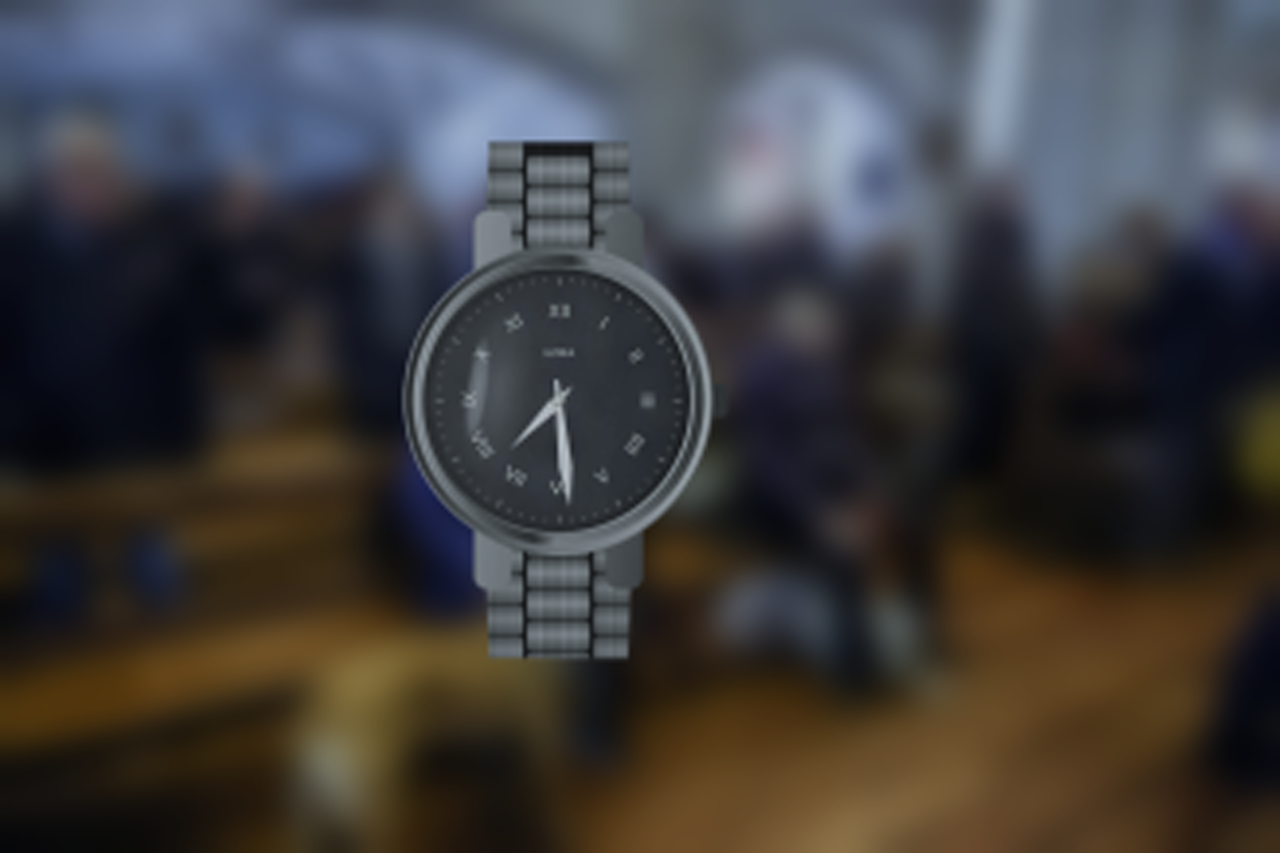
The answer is 7,29
